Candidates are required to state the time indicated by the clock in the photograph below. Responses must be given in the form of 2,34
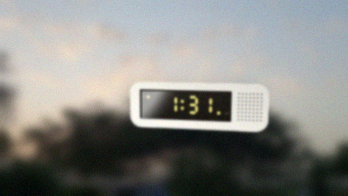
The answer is 1,31
